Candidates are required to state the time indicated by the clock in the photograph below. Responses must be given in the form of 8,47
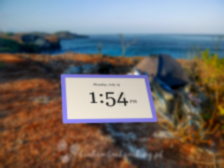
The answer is 1,54
